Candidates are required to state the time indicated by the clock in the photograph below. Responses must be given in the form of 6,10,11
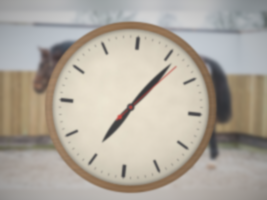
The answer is 7,06,07
